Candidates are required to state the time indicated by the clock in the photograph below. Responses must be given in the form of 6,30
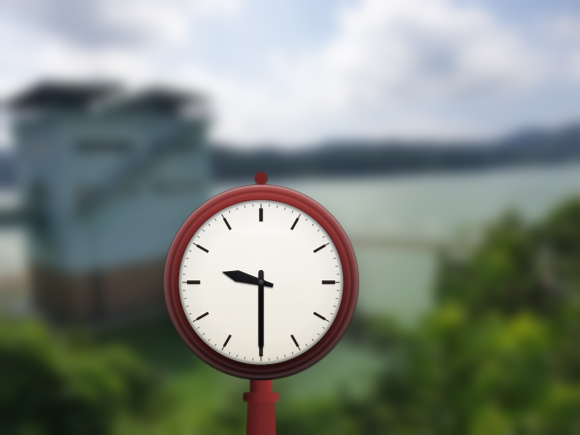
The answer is 9,30
